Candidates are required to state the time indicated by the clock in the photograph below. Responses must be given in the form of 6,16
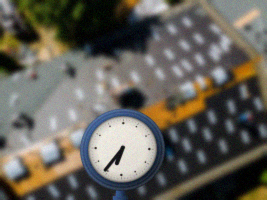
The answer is 6,36
